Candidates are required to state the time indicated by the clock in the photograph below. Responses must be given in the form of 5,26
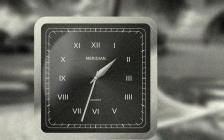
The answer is 1,33
